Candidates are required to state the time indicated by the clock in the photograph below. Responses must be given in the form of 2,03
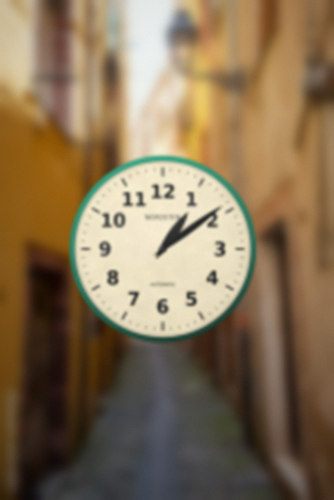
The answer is 1,09
